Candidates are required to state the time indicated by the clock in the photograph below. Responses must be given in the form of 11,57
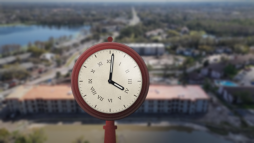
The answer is 4,01
